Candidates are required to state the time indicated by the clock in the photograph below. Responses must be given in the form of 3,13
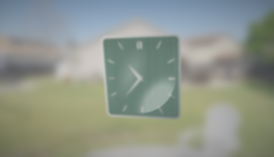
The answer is 10,37
